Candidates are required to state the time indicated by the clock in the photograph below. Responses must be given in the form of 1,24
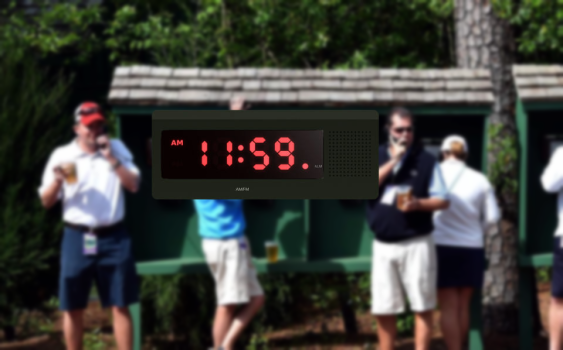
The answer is 11,59
